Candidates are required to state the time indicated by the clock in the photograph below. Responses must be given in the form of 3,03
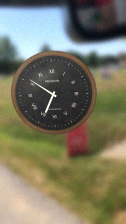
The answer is 6,51
